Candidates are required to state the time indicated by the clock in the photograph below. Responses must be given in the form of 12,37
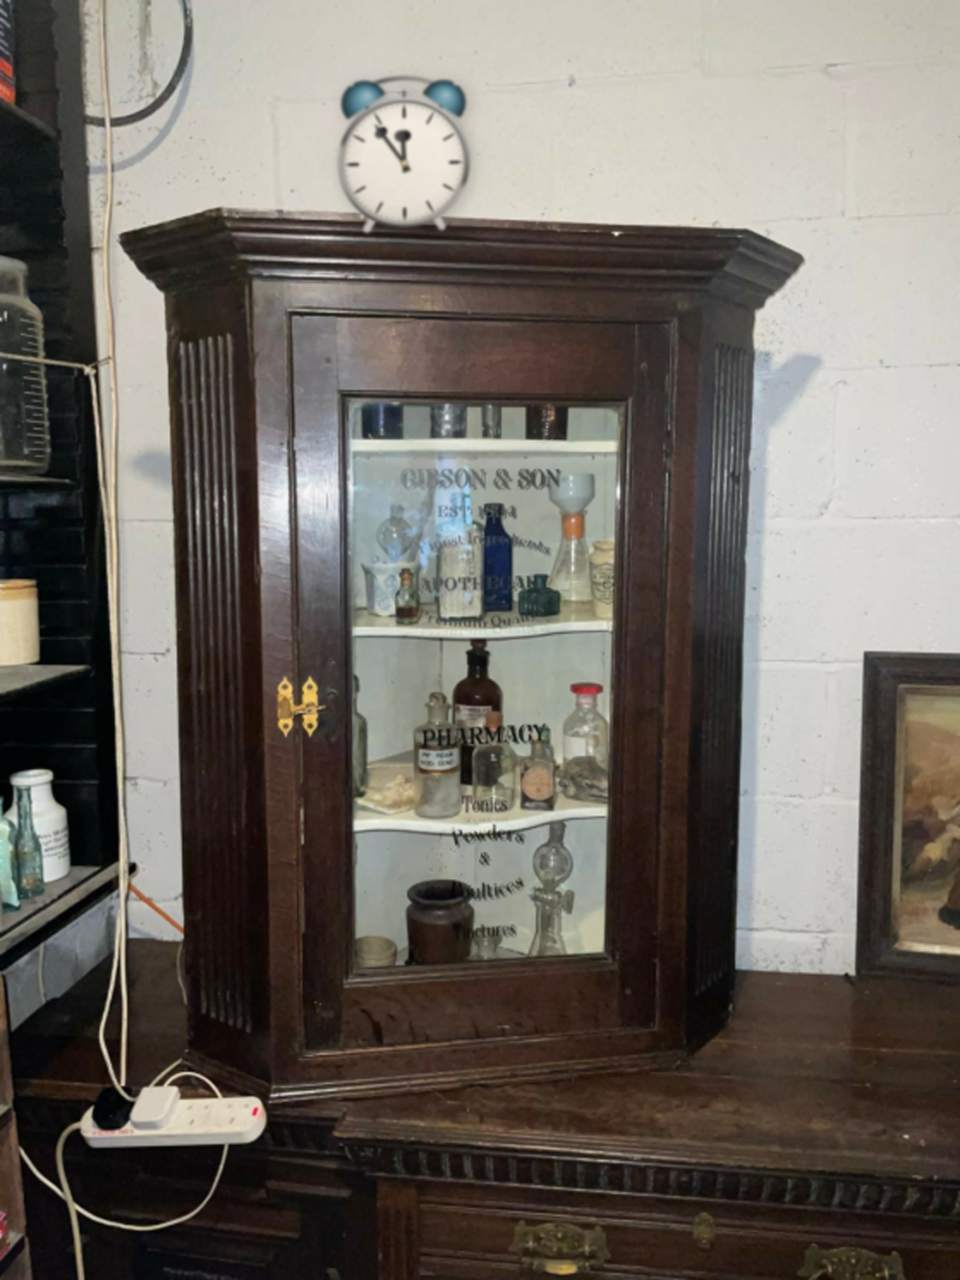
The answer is 11,54
